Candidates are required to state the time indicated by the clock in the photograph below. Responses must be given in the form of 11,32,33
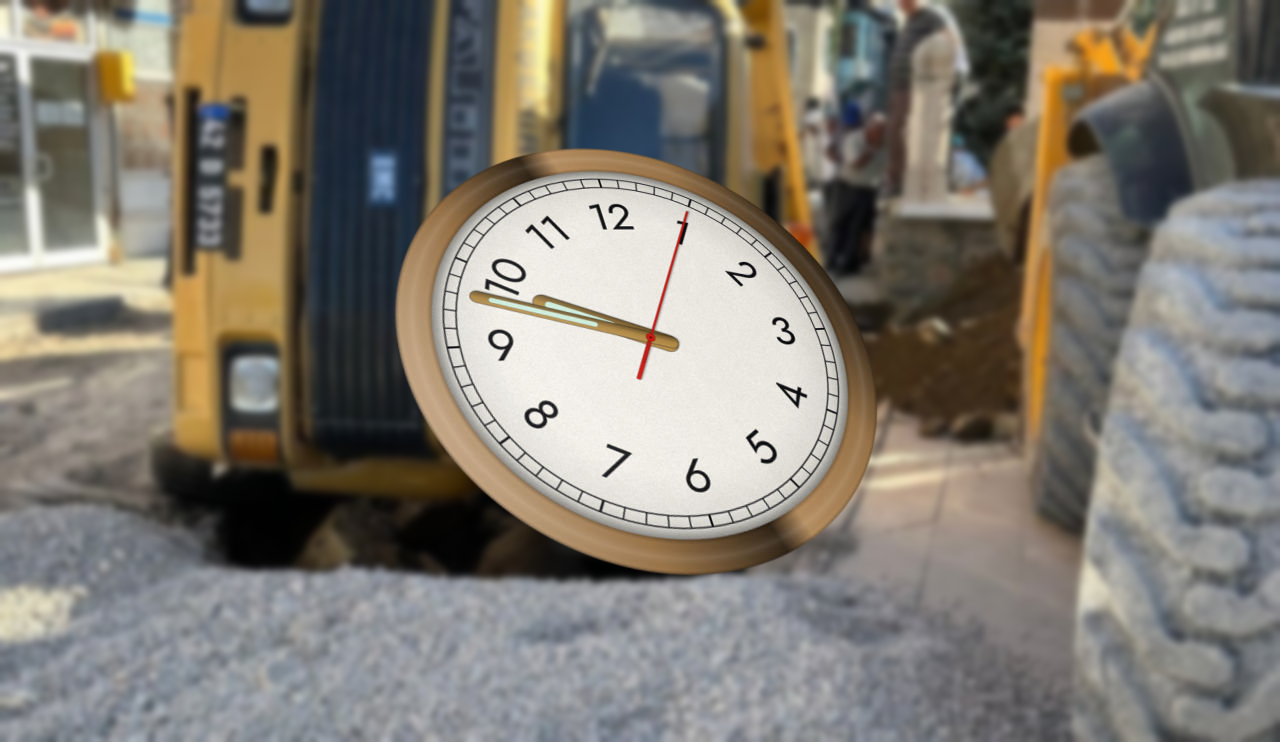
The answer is 9,48,05
